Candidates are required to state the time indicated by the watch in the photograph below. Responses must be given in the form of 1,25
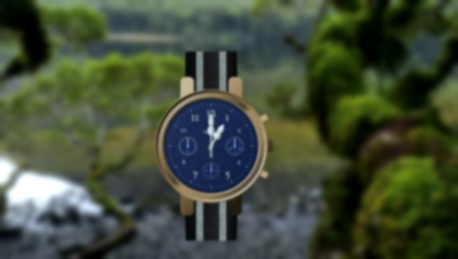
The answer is 1,00
